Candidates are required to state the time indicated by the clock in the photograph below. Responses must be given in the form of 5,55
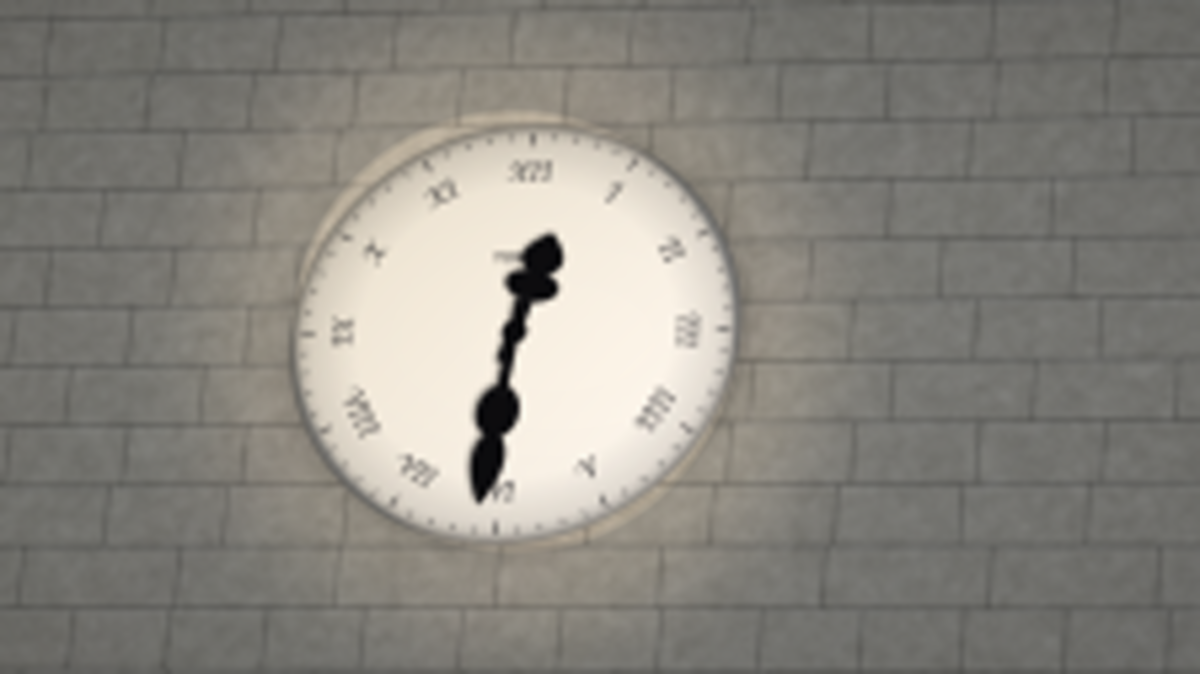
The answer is 12,31
